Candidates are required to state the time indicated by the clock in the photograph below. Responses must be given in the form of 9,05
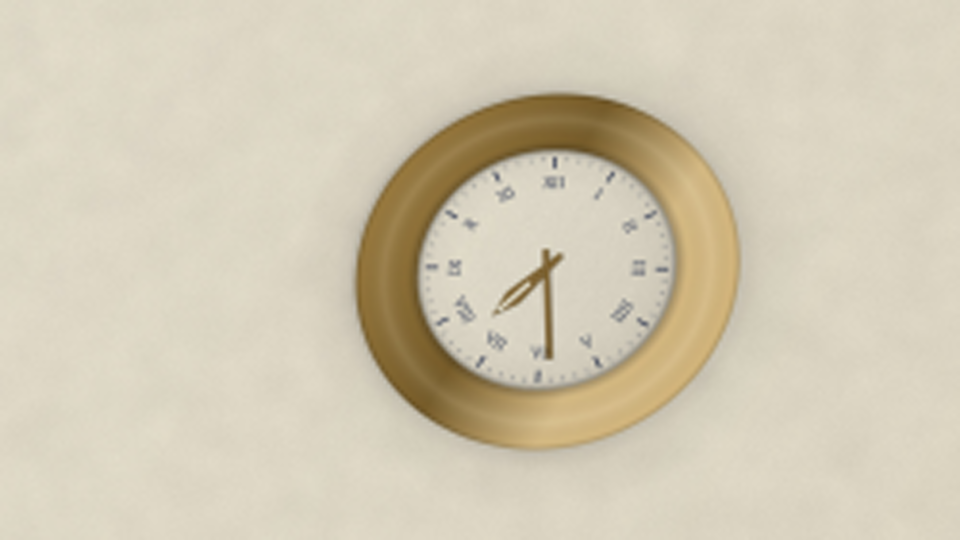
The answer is 7,29
